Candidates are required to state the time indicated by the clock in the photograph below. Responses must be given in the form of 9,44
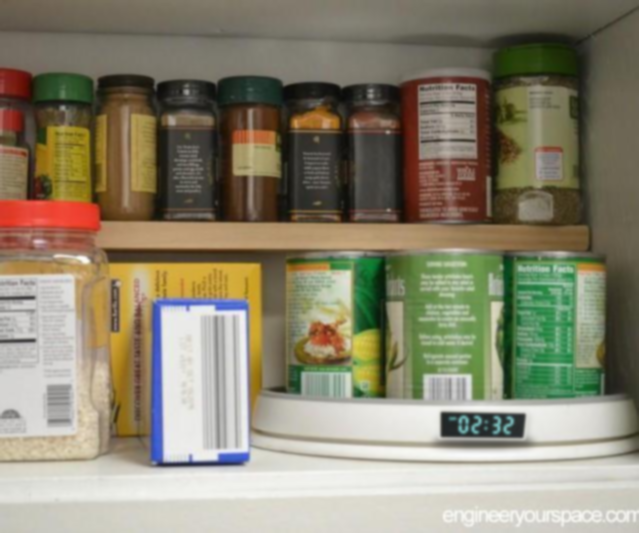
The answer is 2,32
